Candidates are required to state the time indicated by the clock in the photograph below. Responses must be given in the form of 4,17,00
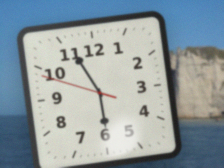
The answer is 5,55,49
